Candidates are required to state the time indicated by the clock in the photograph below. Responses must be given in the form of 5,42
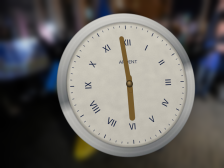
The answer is 5,59
